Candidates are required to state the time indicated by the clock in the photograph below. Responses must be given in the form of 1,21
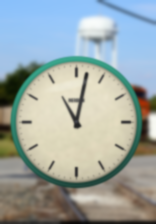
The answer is 11,02
